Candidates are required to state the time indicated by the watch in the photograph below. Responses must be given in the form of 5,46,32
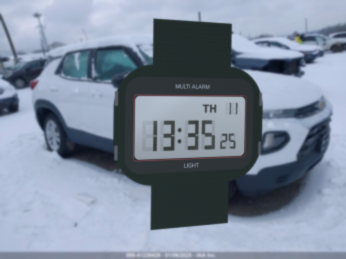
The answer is 13,35,25
